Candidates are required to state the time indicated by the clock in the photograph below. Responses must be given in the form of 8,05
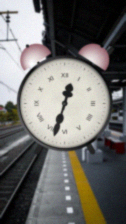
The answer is 12,33
